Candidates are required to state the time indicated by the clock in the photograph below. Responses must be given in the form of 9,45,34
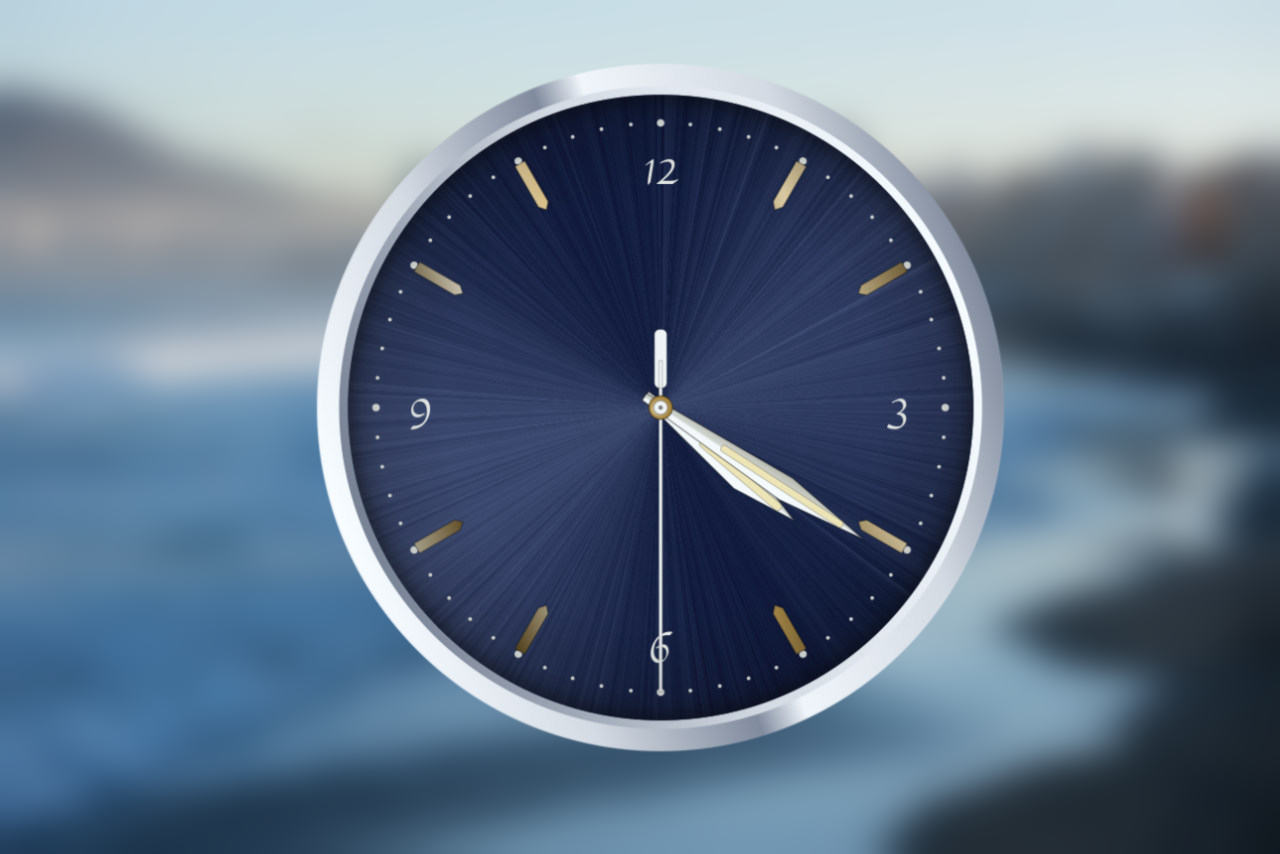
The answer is 4,20,30
